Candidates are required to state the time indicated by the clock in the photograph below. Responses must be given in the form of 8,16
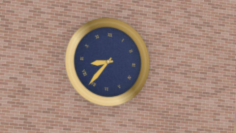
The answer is 8,36
